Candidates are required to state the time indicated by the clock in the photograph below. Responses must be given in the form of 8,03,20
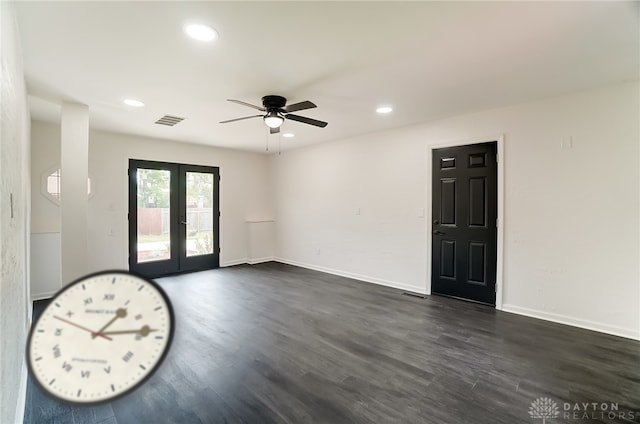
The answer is 1,13,48
